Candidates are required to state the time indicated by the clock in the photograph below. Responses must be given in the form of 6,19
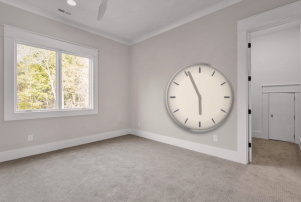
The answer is 5,56
